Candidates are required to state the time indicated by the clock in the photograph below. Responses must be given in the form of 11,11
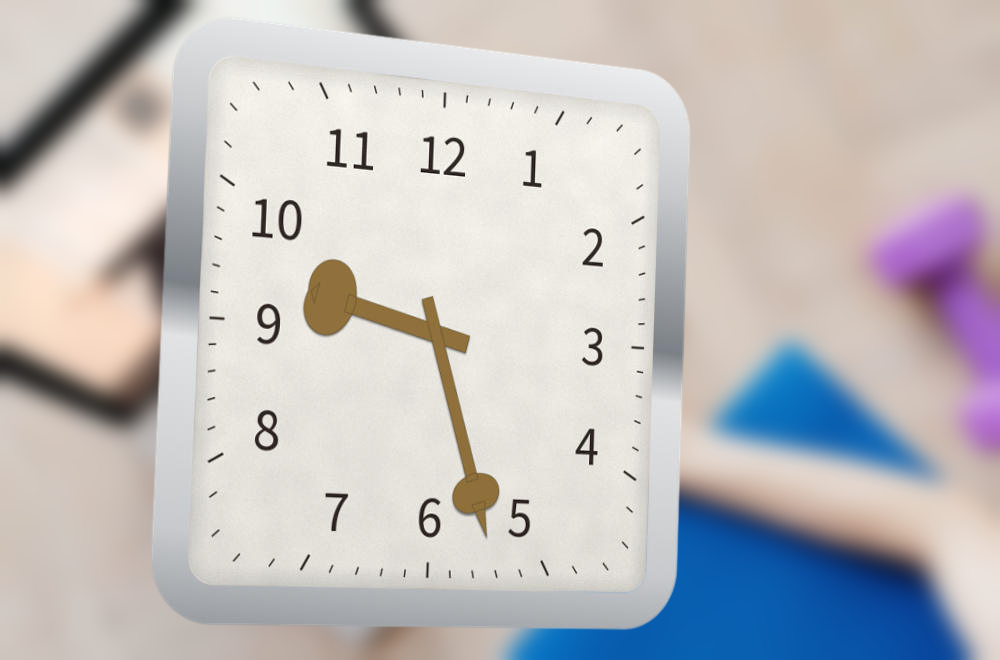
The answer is 9,27
